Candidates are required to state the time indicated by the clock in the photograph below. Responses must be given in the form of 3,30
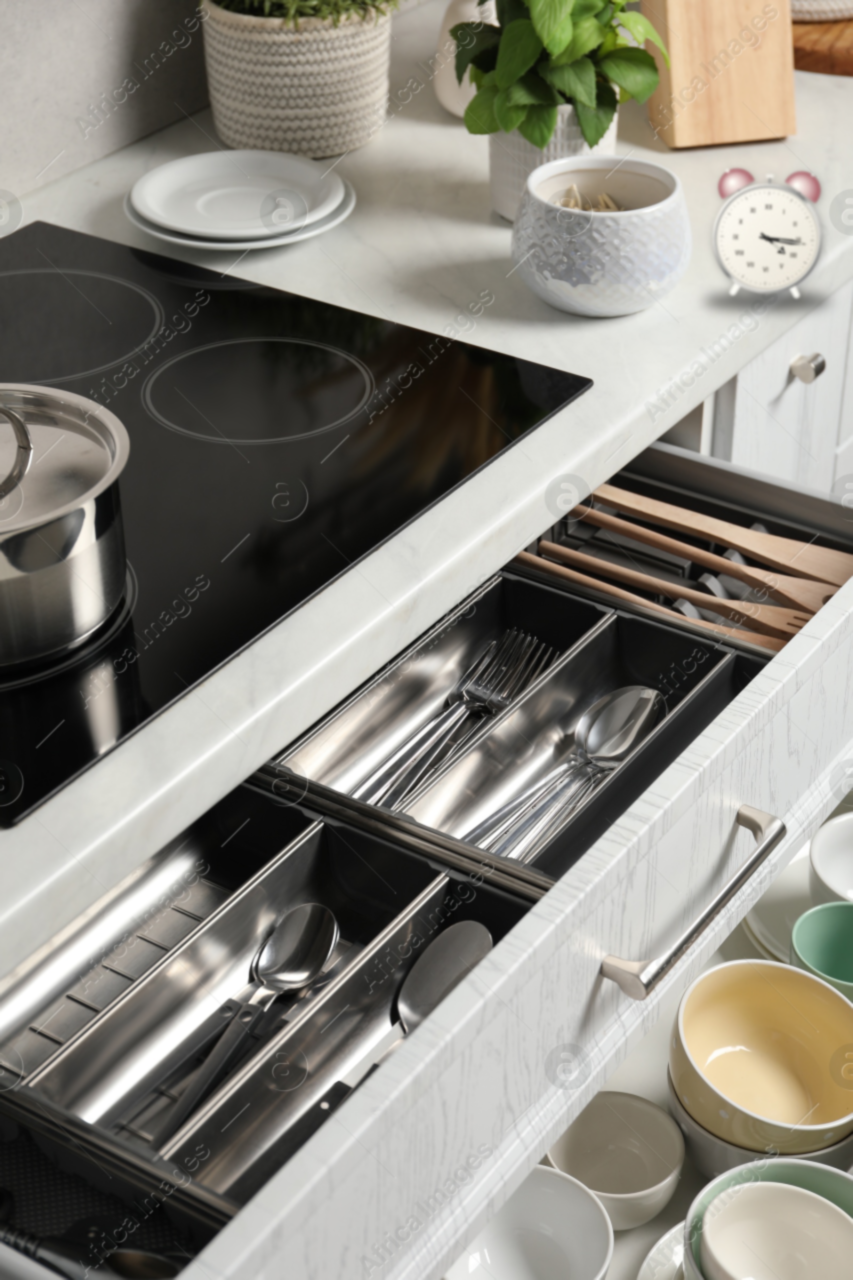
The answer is 4,16
